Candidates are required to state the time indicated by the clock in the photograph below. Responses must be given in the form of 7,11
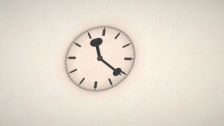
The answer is 11,21
